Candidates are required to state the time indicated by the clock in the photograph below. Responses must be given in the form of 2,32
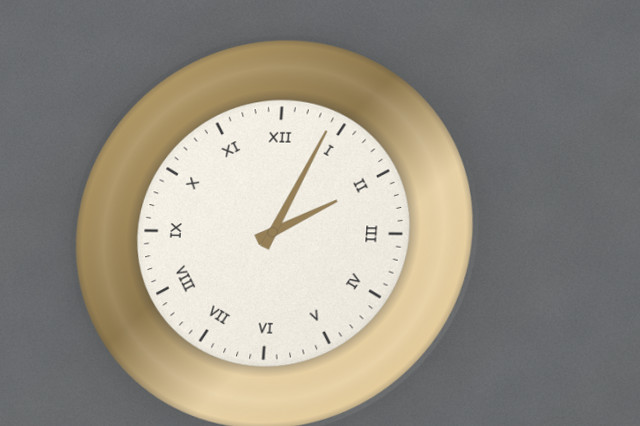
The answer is 2,04
